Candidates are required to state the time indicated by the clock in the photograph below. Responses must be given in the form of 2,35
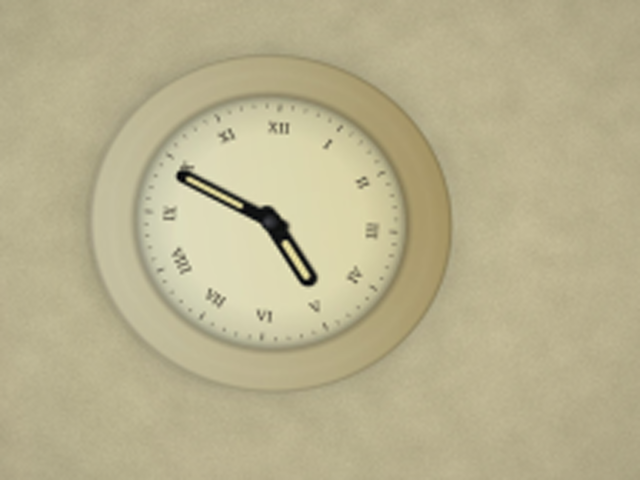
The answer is 4,49
